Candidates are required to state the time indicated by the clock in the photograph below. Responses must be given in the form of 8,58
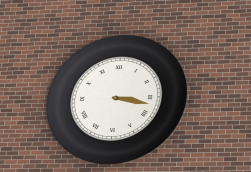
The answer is 3,17
